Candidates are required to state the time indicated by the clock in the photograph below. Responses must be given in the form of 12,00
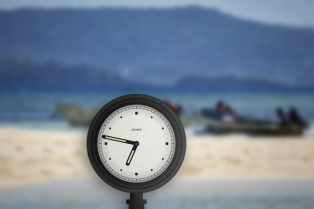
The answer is 6,47
